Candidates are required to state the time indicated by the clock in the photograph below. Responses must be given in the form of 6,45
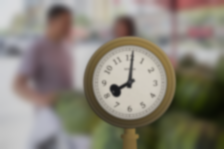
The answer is 8,01
